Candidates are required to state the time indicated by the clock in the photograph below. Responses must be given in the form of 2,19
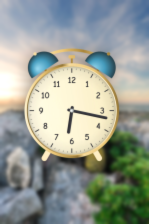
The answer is 6,17
